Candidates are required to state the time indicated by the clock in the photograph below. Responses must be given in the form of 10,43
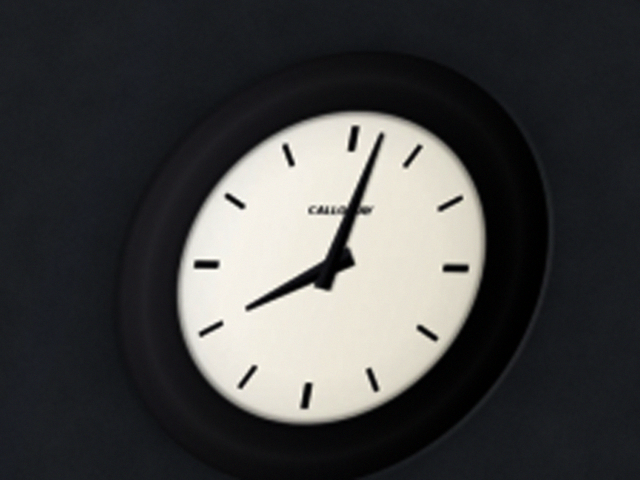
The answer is 8,02
